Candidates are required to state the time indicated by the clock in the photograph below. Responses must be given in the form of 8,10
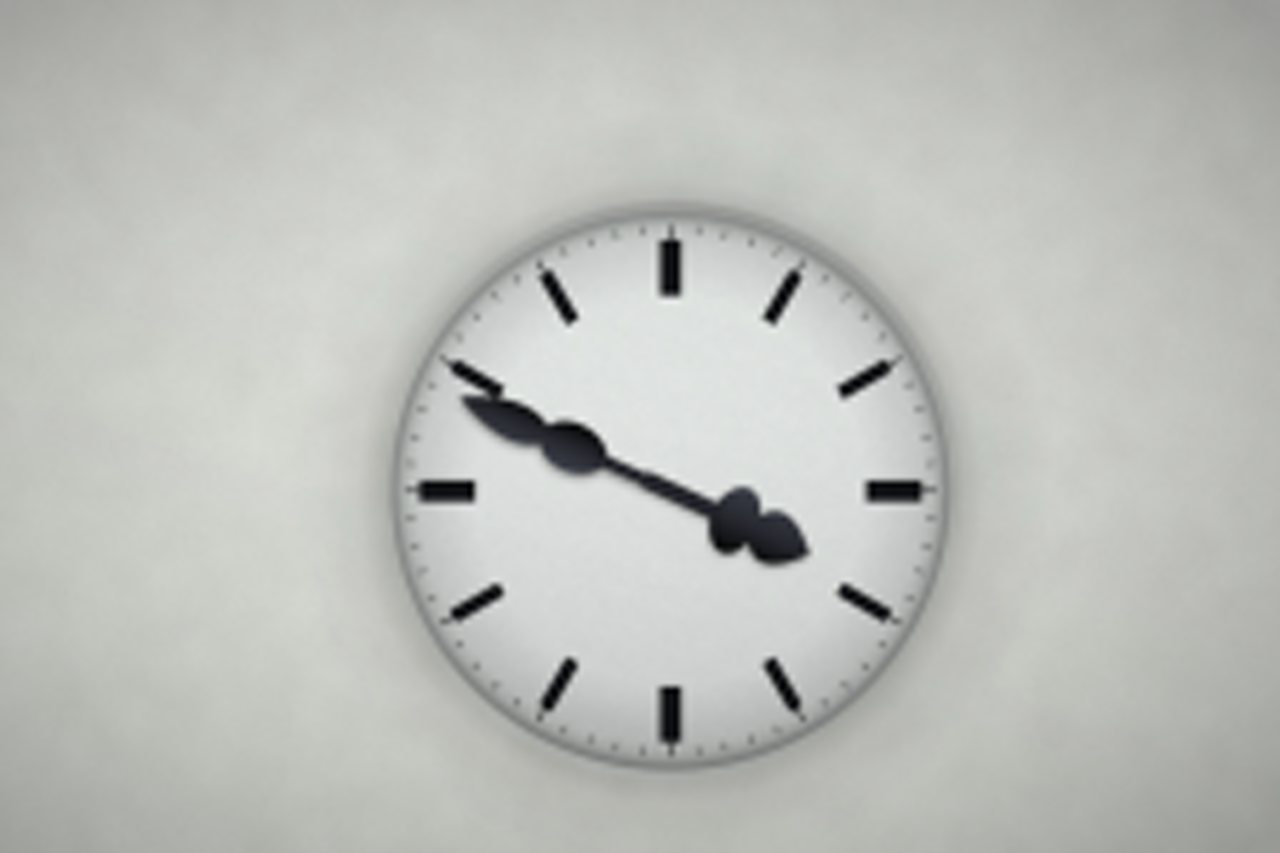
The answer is 3,49
